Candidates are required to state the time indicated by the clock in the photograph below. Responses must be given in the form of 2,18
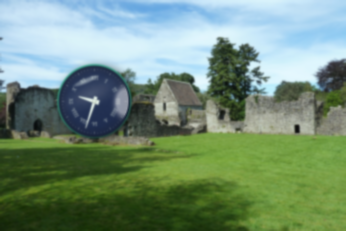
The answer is 9,33
